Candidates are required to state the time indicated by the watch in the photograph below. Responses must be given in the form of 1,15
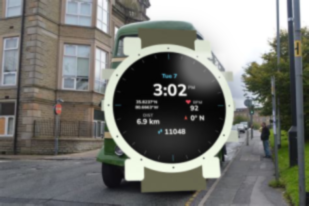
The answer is 3,02
